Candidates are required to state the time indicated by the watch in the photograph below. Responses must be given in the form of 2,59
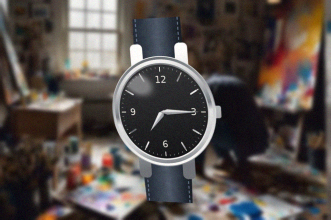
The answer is 7,15
